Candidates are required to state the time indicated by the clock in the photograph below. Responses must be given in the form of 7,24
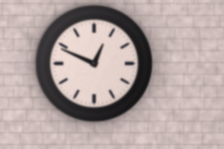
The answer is 12,49
